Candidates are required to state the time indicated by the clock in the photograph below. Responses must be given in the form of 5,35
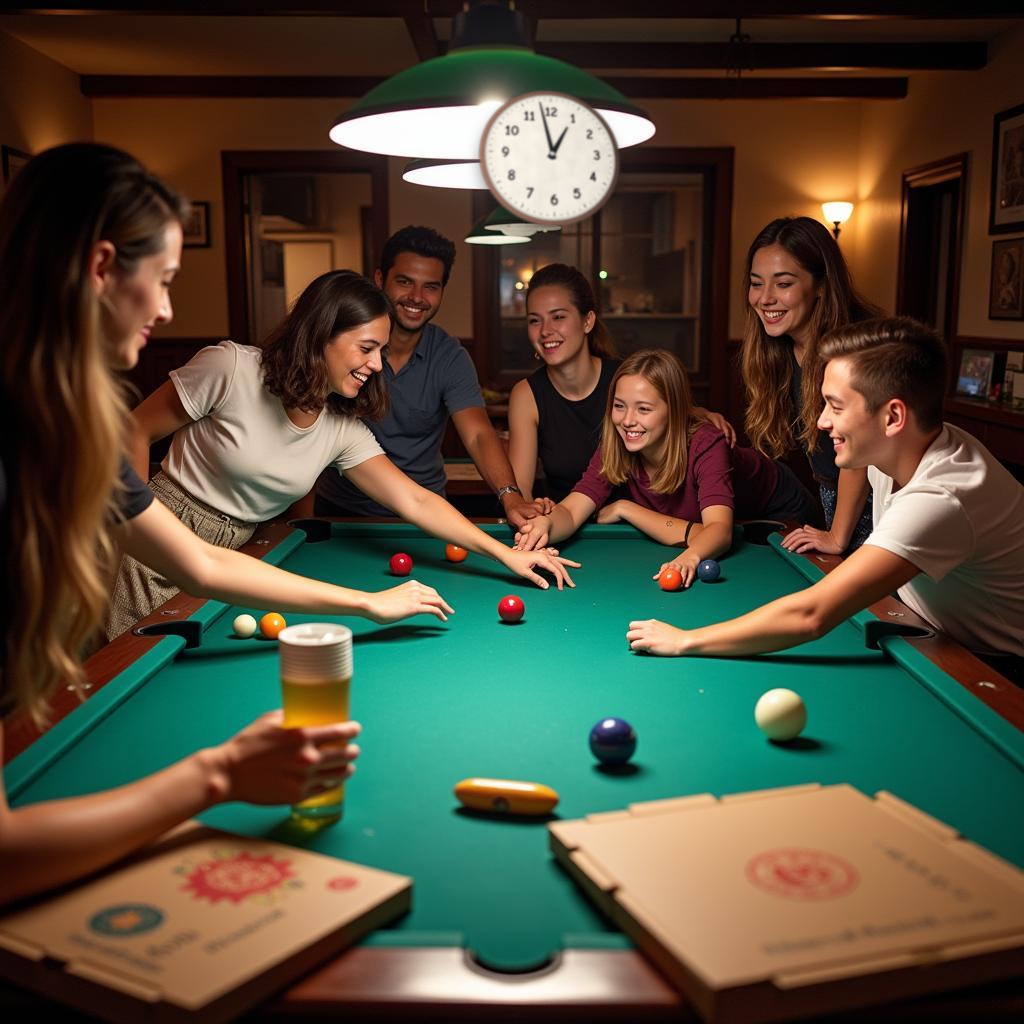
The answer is 12,58
